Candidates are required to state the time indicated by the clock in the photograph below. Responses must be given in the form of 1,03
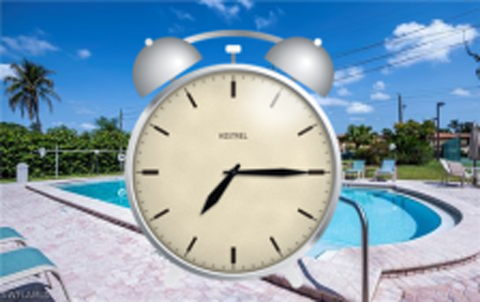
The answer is 7,15
